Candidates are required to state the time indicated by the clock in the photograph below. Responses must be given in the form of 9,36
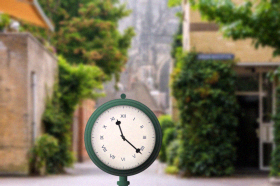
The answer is 11,22
